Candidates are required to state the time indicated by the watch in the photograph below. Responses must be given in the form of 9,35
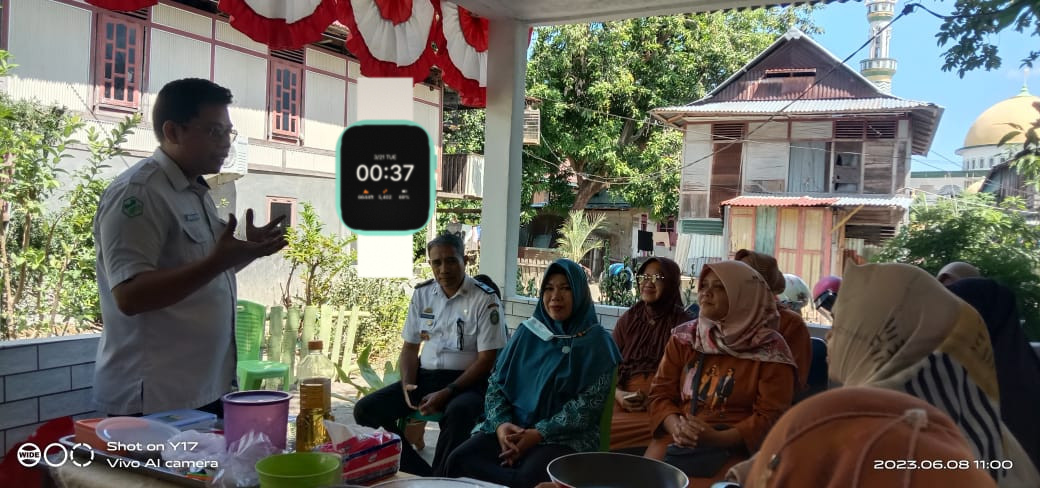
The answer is 0,37
